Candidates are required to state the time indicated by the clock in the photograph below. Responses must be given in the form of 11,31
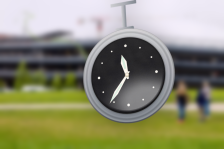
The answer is 11,36
